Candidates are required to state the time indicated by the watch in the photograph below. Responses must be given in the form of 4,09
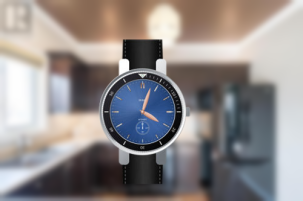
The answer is 4,03
